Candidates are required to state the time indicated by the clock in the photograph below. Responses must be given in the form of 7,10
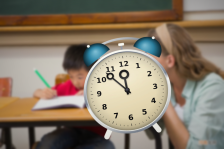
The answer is 11,53
